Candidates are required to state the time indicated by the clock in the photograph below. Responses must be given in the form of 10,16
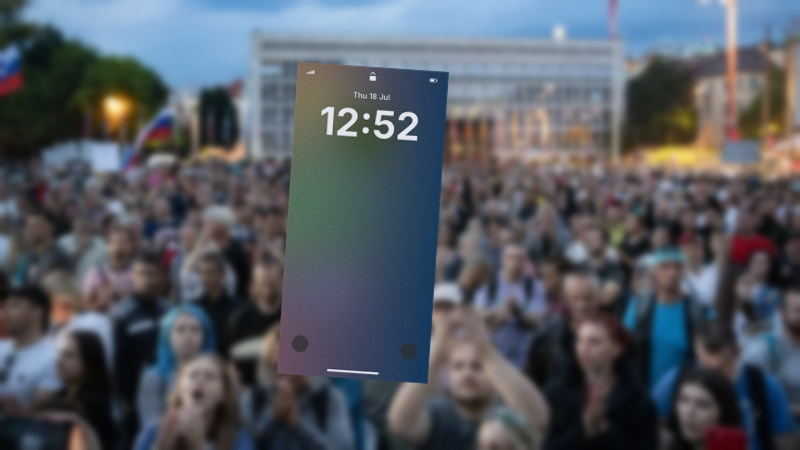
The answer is 12,52
